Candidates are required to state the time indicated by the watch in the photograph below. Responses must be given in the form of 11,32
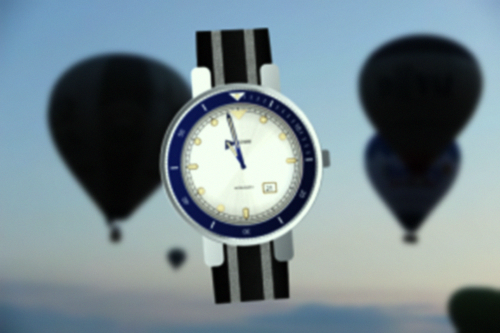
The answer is 10,58
